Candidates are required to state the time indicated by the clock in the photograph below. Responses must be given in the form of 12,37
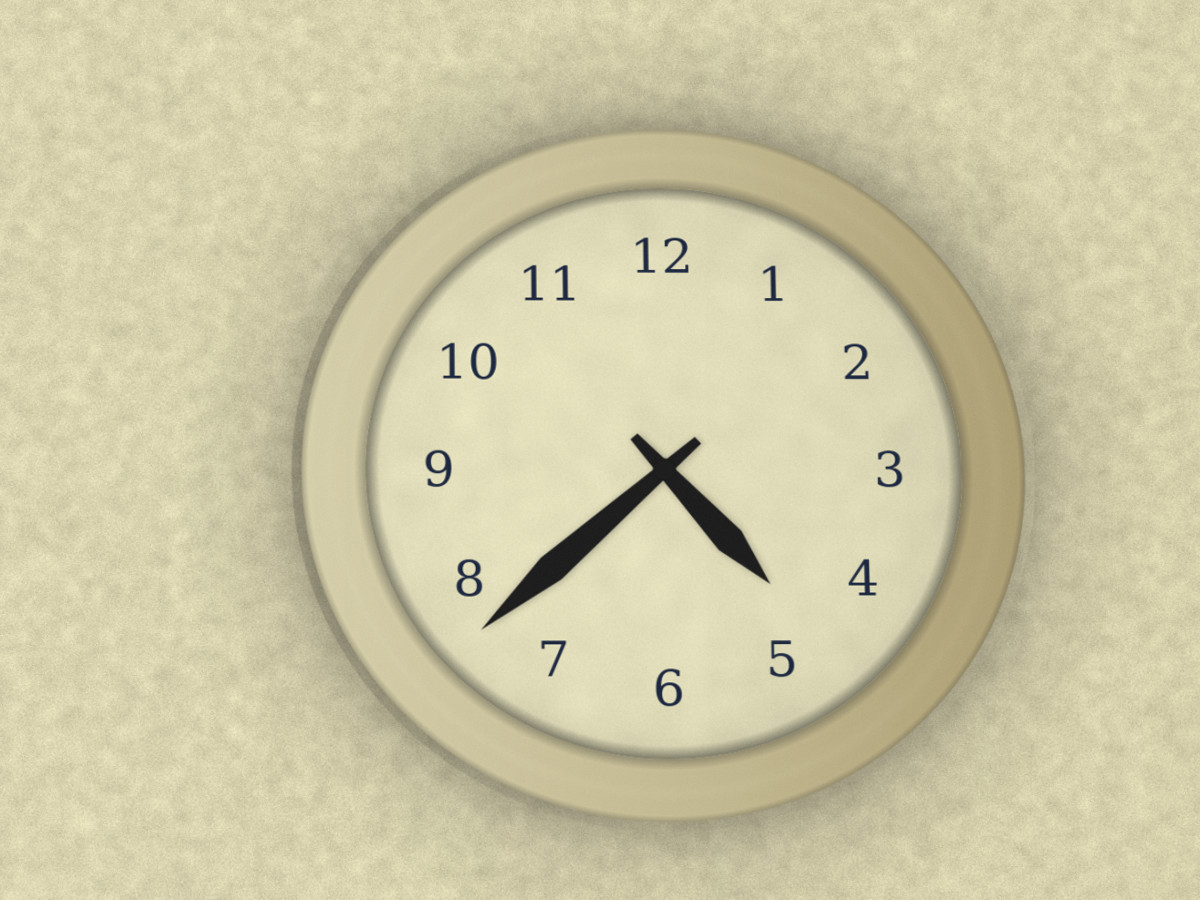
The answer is 4,38
